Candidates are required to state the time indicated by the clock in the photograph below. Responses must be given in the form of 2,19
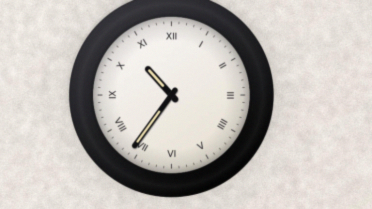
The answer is 10,36
